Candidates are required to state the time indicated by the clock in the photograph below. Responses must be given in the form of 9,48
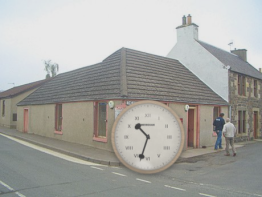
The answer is 10,33
